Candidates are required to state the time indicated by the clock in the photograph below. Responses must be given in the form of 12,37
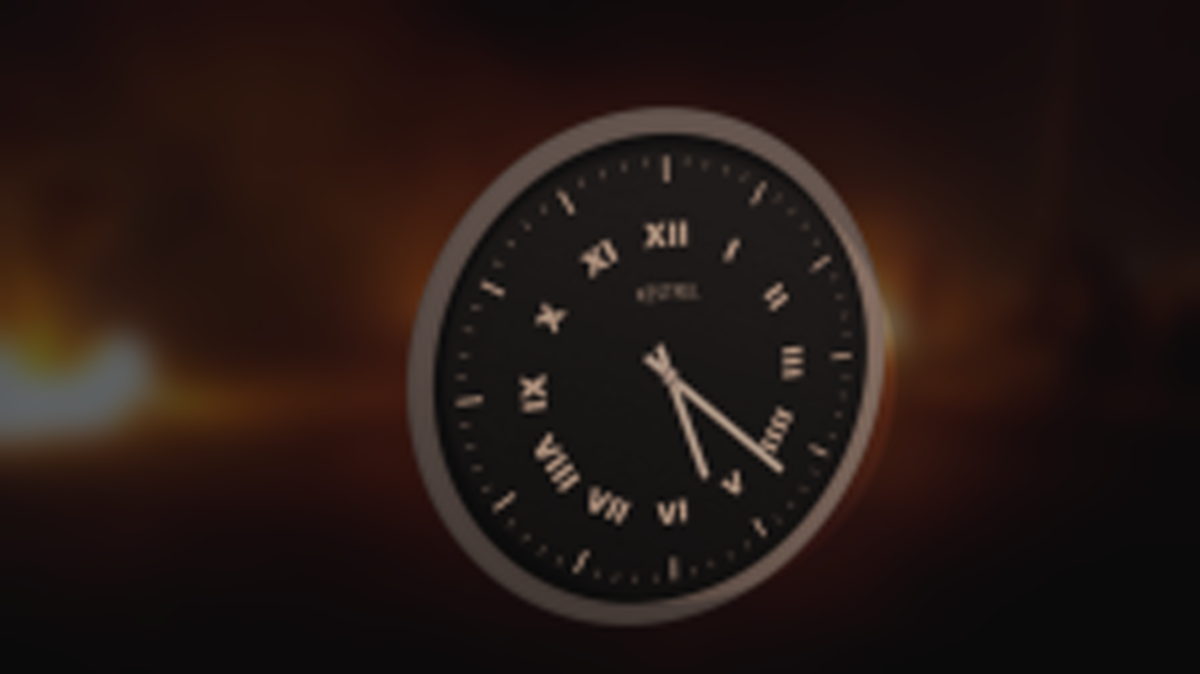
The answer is 5,22
